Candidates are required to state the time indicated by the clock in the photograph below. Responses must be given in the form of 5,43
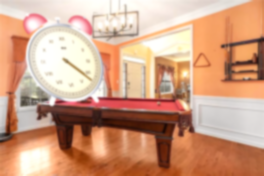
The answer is 4,22
